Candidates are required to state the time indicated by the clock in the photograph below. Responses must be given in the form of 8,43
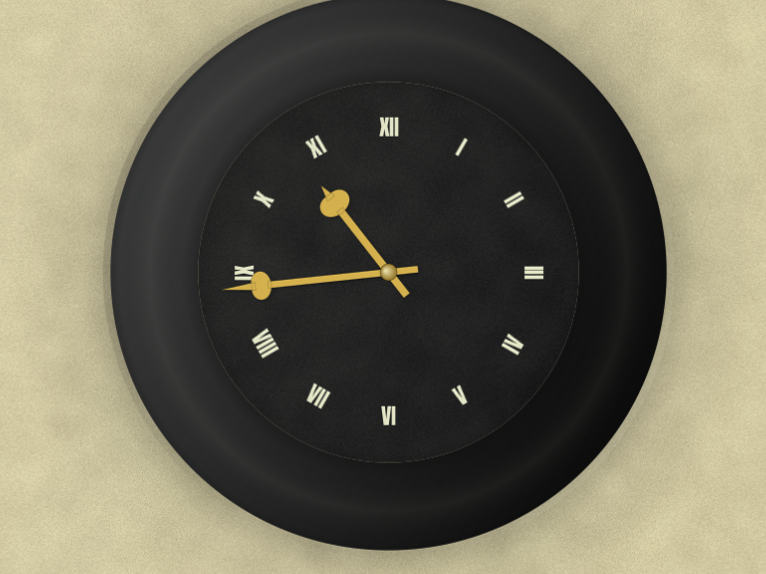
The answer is 10,44
